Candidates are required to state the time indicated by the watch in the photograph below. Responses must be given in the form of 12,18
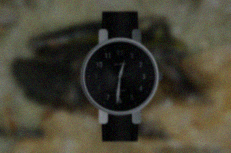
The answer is 12,31
